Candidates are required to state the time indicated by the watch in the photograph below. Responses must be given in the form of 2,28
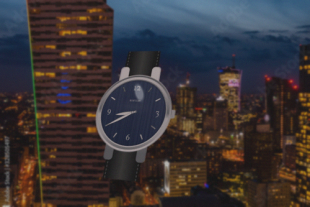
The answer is 8,40
